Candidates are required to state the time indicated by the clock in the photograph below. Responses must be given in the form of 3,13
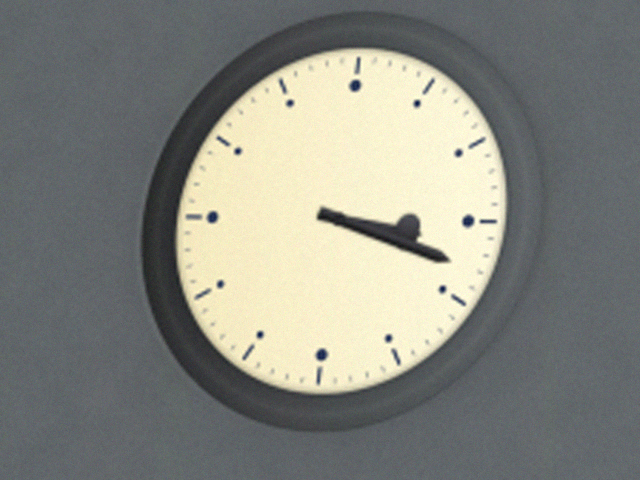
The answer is 3,18
